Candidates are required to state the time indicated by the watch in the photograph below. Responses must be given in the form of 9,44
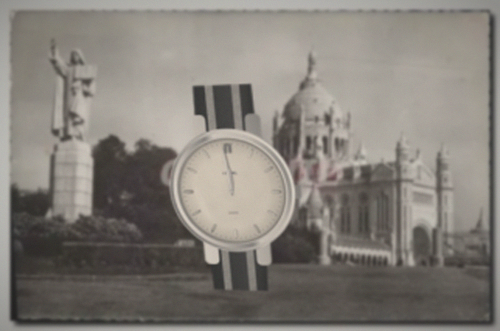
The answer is 11,59
